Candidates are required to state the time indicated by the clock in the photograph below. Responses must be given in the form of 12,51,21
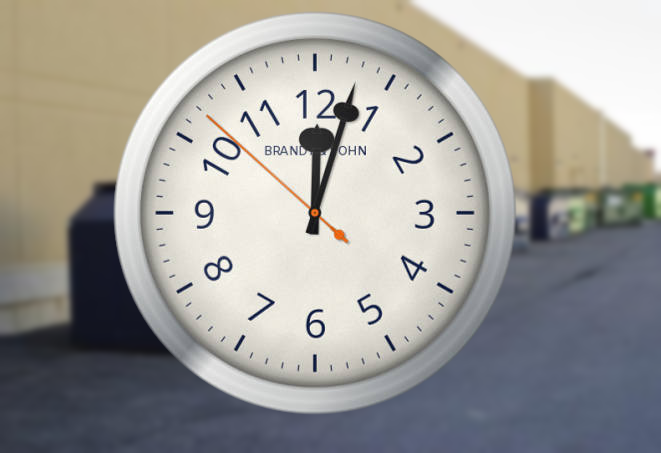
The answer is 12,02,52
